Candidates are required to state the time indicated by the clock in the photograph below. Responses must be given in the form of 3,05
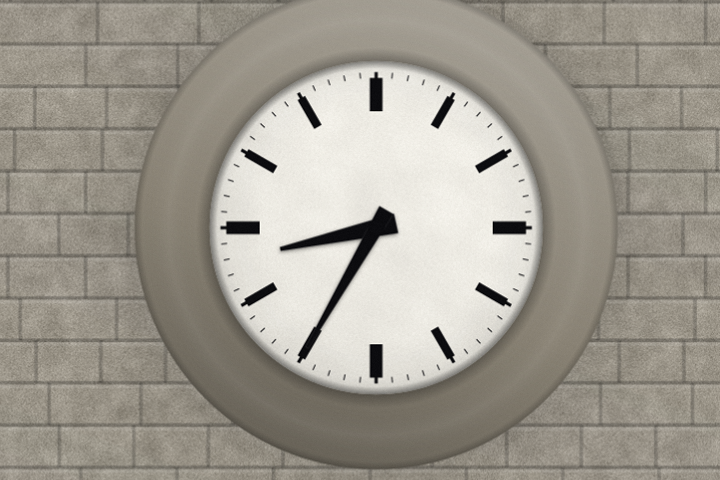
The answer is 8,35
